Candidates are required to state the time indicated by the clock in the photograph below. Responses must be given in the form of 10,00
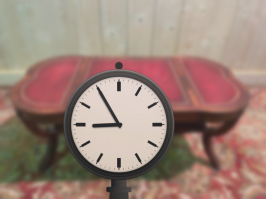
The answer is 8,55
